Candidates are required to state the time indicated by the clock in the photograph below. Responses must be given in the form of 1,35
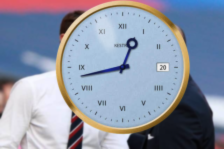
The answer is 12,43
